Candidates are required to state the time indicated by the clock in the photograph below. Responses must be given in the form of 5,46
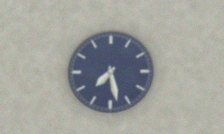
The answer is 7,28
